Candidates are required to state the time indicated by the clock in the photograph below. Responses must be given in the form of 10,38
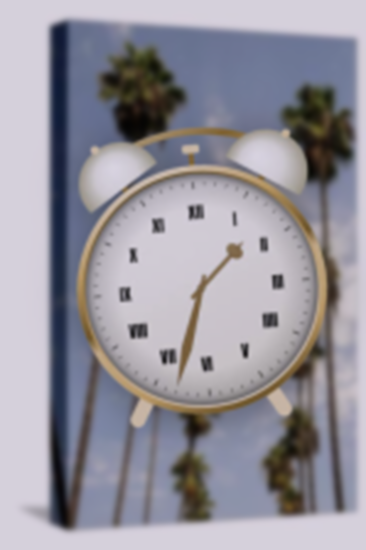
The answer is 1,33
